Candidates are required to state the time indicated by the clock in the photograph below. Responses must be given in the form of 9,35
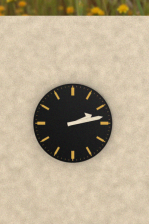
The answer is 2,13
